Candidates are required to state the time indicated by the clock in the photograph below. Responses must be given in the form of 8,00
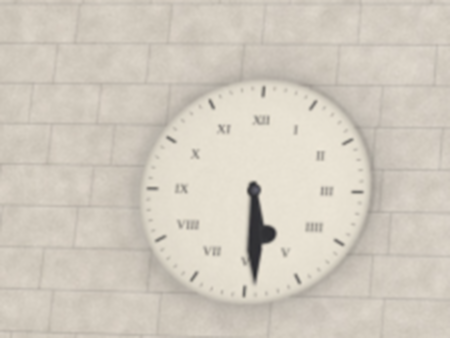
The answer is 5,29
